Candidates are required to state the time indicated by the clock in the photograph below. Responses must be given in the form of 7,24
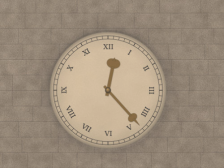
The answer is 12,23
